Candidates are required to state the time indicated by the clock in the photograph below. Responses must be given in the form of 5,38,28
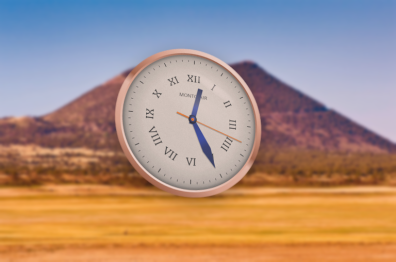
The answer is 12,25,18
